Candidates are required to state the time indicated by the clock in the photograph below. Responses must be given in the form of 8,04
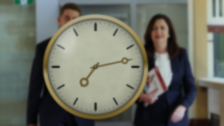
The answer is 7,13
